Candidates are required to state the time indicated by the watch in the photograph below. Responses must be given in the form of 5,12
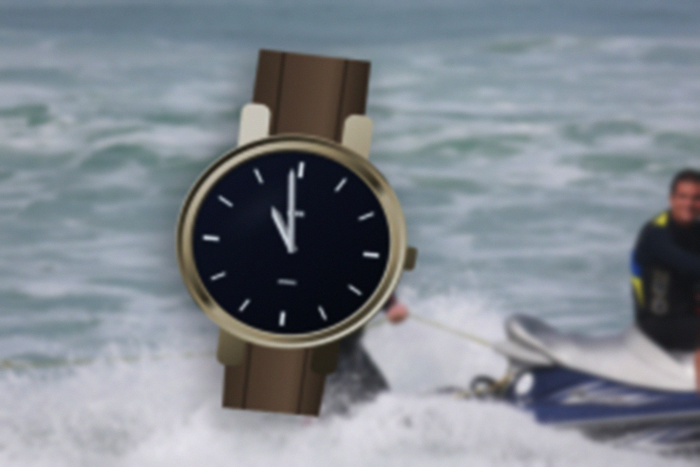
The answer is 10,59
